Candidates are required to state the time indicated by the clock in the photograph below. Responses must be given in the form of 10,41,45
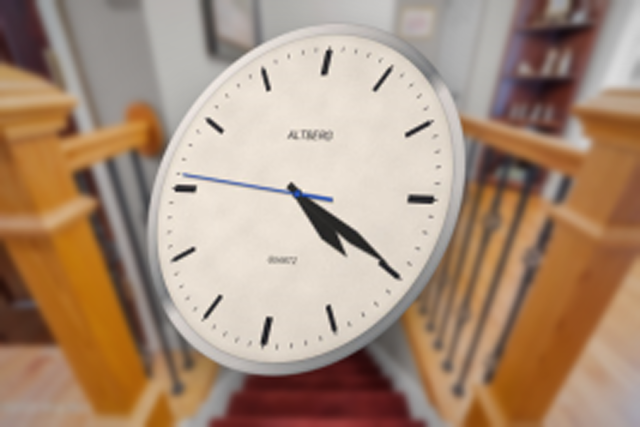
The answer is 4,19,46
